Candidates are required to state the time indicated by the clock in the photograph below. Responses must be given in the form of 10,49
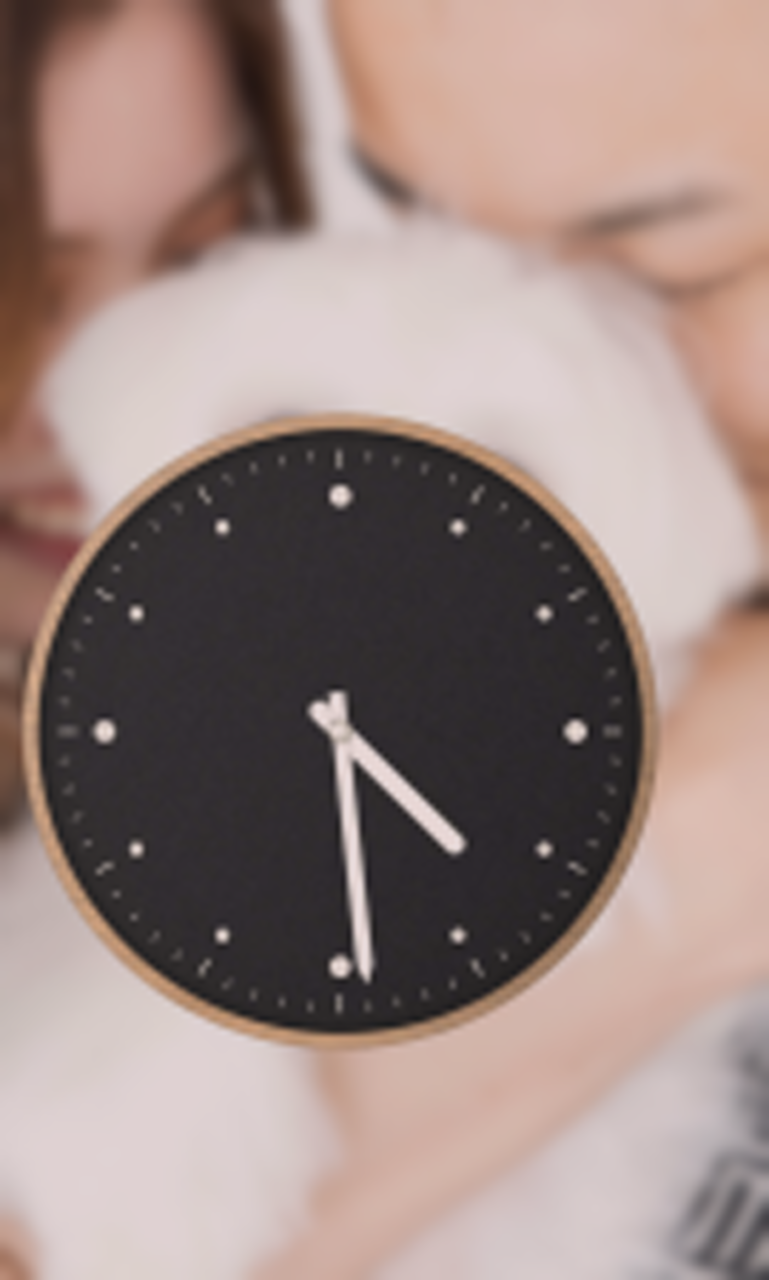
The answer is 4,29
